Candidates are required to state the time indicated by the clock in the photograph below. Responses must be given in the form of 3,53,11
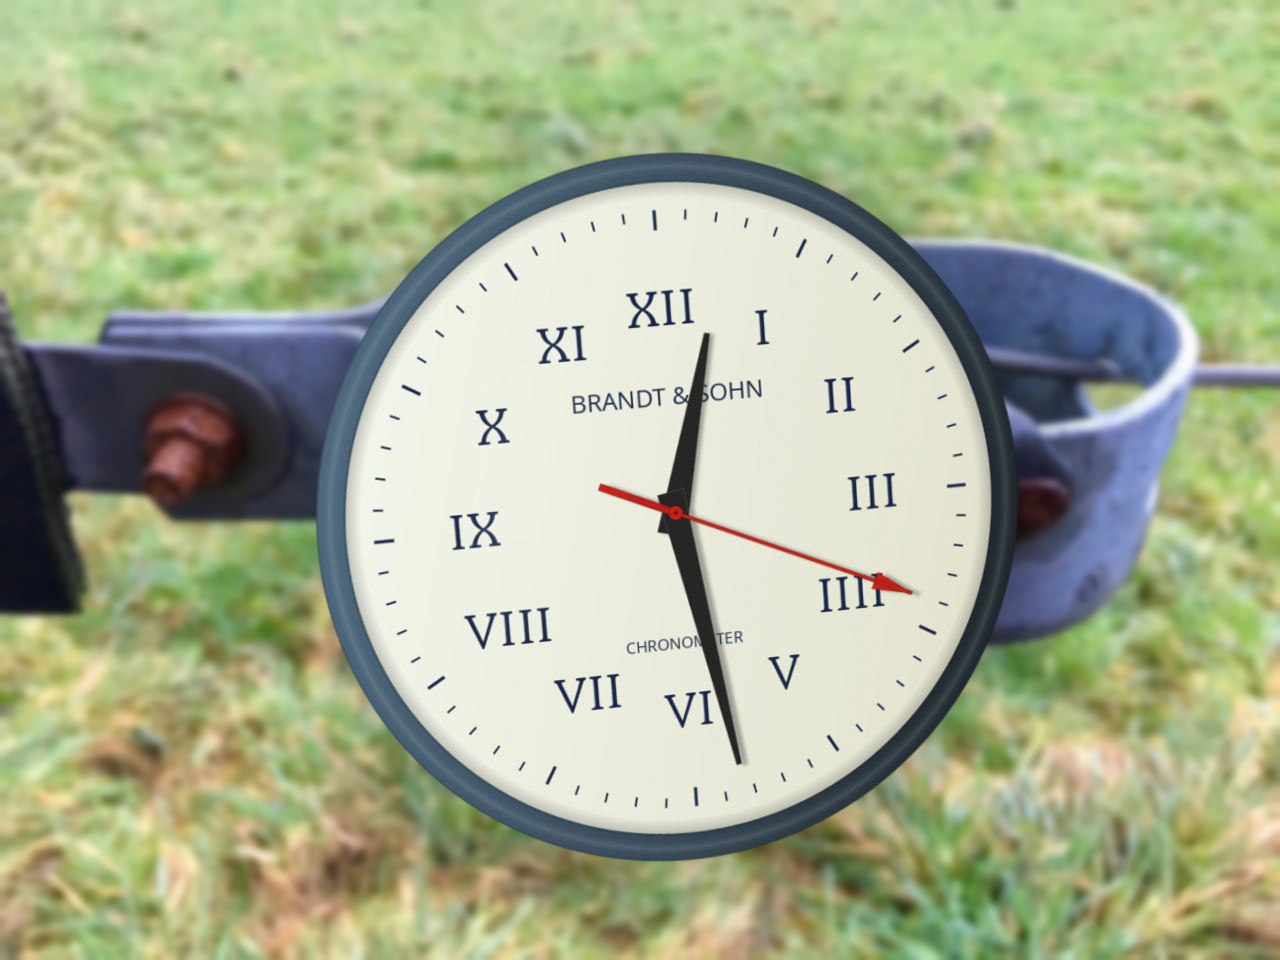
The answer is 12,28,19
